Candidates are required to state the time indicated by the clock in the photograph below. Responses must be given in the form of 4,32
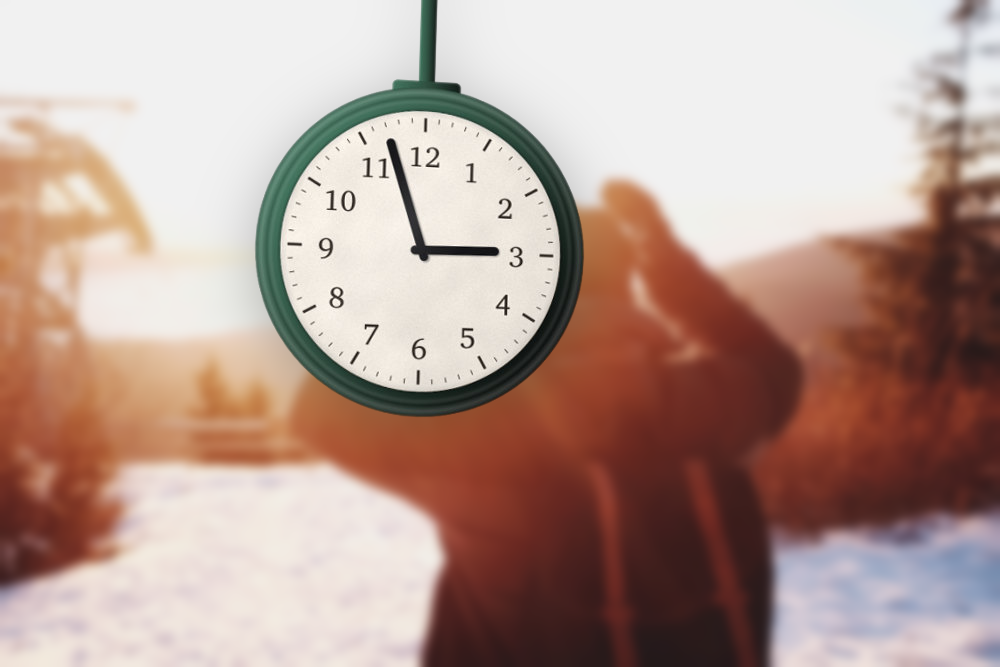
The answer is 2,57
